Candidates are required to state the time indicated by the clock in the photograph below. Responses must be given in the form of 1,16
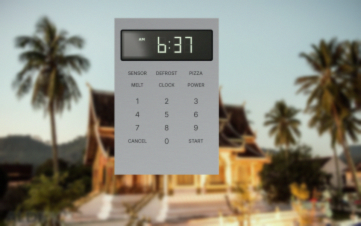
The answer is 6,37
